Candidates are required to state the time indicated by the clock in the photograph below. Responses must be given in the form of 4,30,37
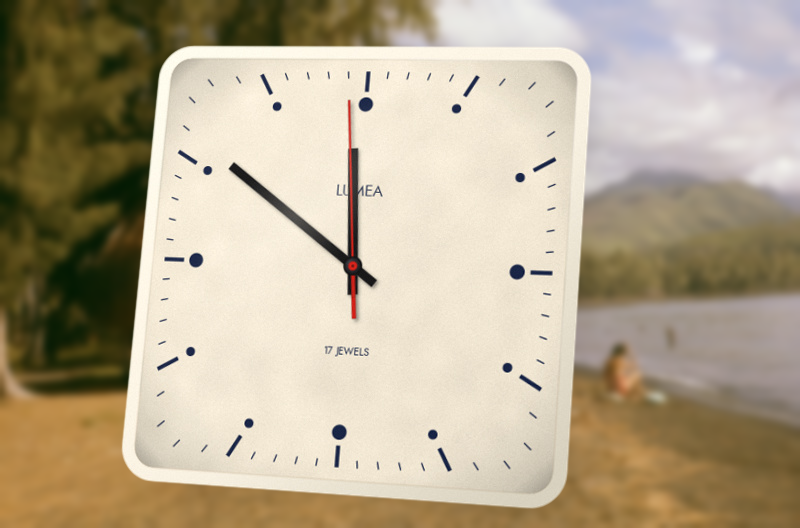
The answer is 11,50,59
